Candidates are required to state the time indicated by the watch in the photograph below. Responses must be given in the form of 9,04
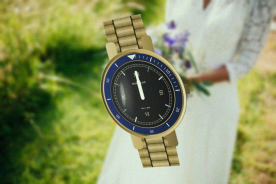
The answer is 12,00
